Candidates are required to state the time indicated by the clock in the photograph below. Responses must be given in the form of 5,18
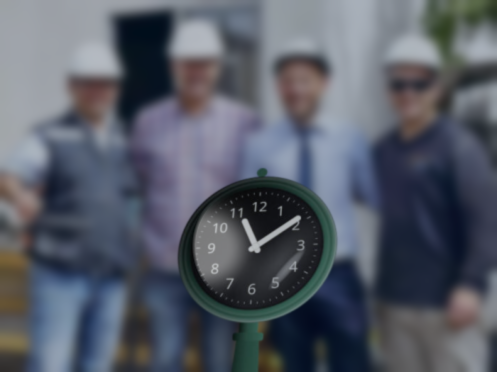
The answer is 11,09
